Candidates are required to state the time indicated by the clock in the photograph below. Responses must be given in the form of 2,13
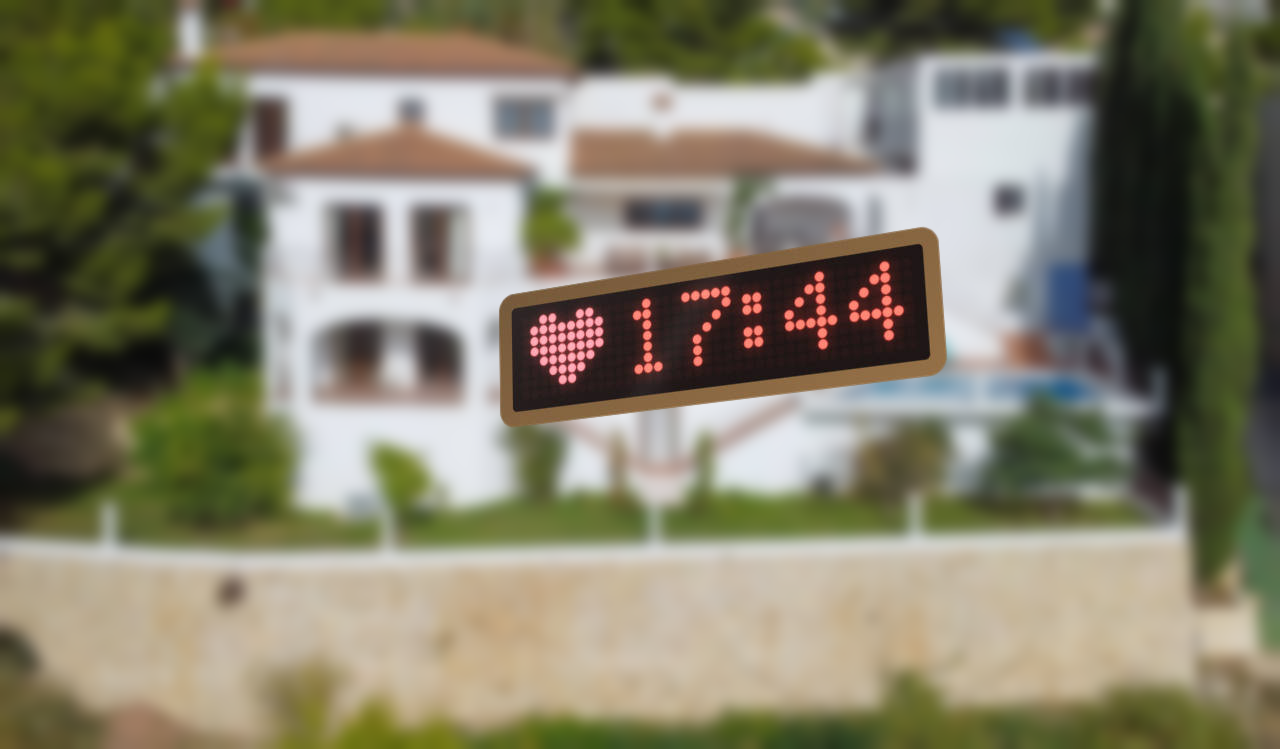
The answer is 17,44
